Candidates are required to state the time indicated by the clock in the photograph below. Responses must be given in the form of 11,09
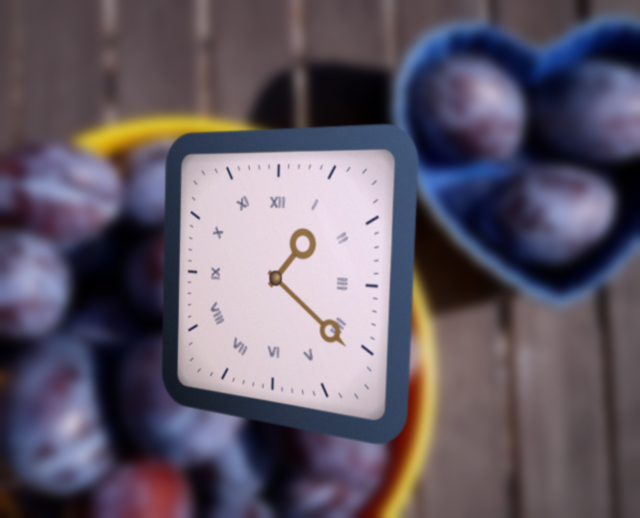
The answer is 1,21
